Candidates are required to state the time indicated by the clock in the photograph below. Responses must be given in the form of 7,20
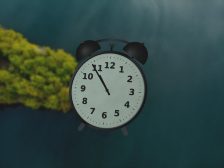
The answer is 10,54
